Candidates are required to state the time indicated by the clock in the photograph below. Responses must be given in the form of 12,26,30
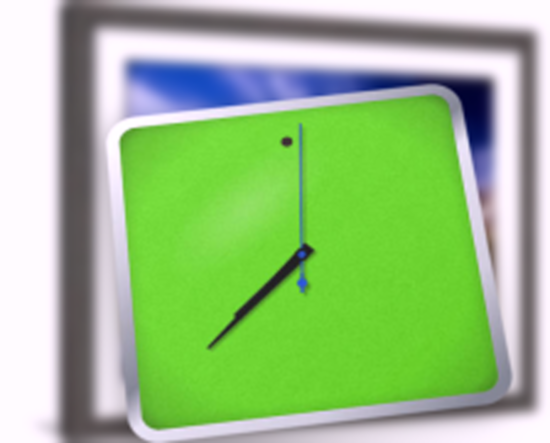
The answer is 7,38,01
